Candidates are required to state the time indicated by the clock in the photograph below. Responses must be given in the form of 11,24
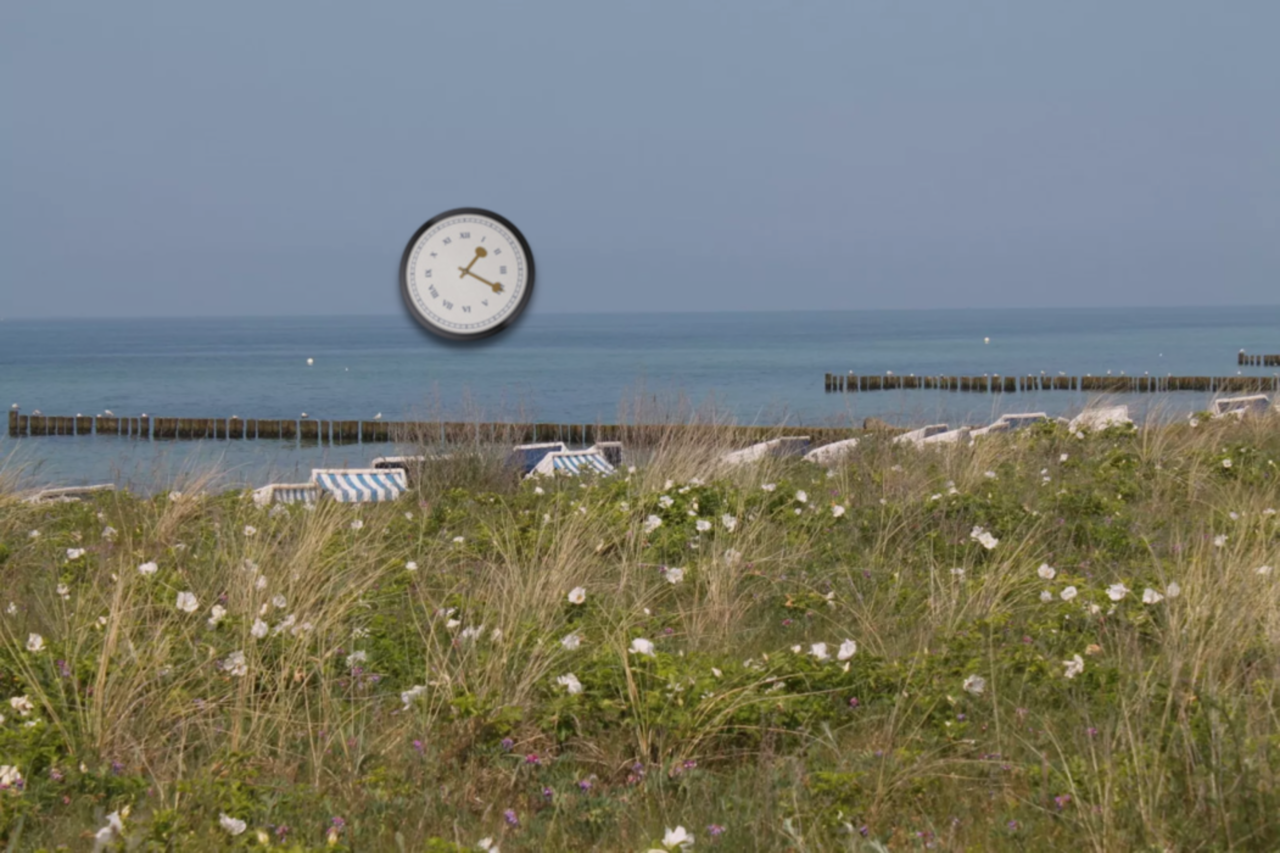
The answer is 1,20
